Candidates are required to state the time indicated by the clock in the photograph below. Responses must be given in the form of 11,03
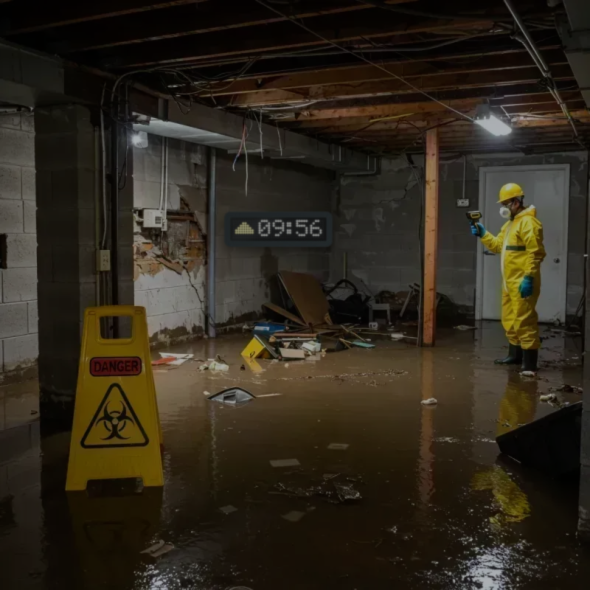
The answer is 9,56
